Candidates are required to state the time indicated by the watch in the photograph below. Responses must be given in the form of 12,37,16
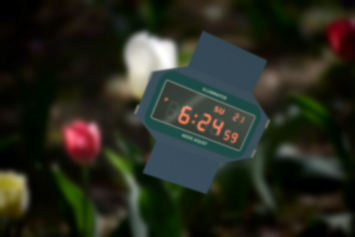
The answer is 6,24,59
